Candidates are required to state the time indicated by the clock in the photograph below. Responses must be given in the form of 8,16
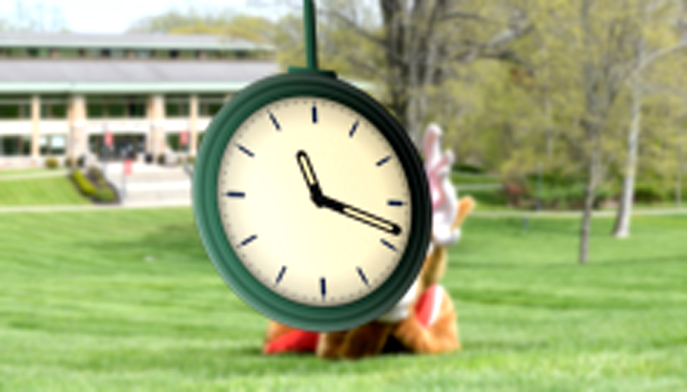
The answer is 11,18
